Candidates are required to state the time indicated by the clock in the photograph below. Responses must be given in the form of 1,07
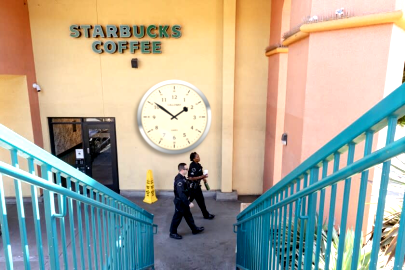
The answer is 1,51
